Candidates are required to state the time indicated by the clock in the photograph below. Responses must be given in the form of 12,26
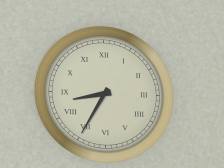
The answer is 8,35
